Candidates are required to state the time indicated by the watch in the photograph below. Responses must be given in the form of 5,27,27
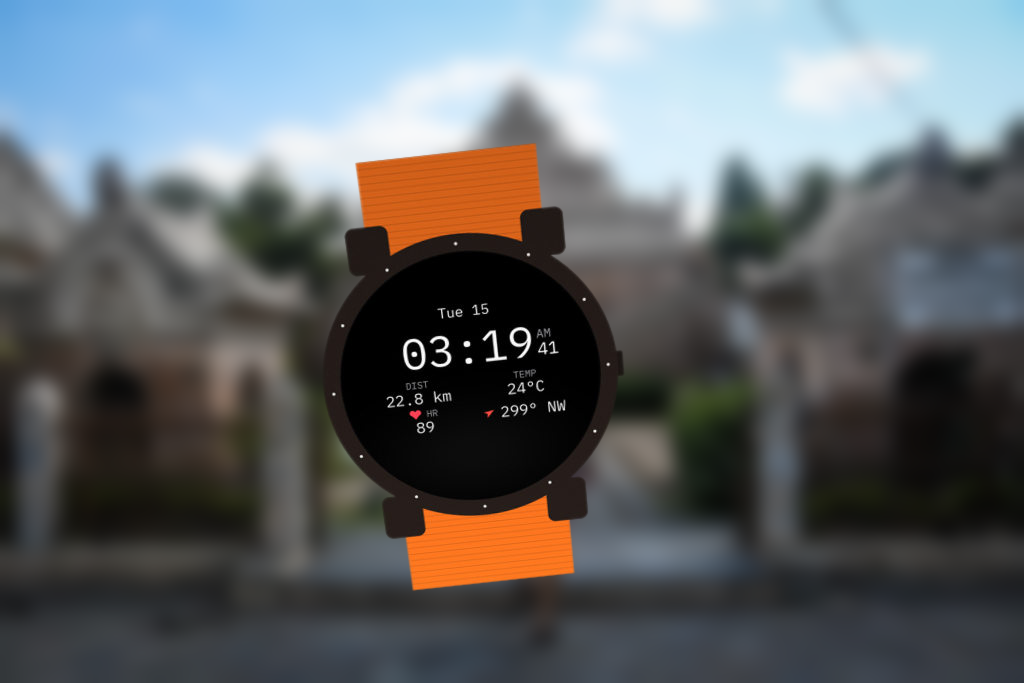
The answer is 3,19,41
